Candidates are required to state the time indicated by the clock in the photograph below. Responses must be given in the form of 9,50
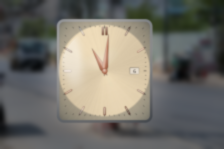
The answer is 11,01
